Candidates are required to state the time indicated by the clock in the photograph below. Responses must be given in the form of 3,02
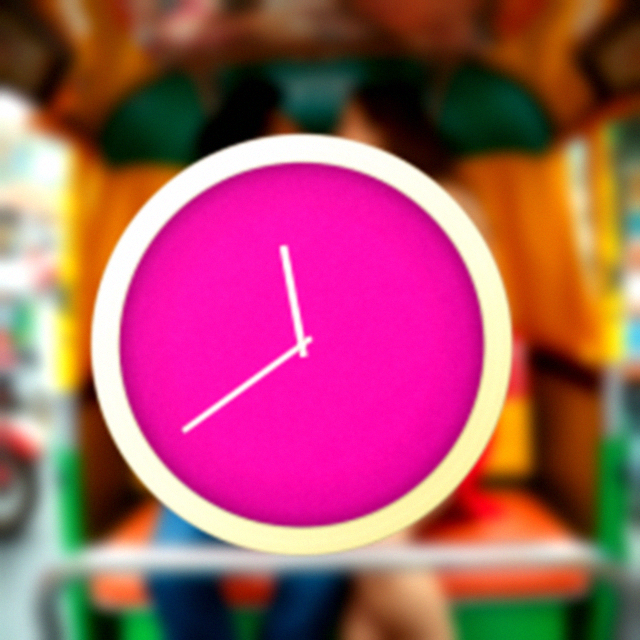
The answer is 11,39
